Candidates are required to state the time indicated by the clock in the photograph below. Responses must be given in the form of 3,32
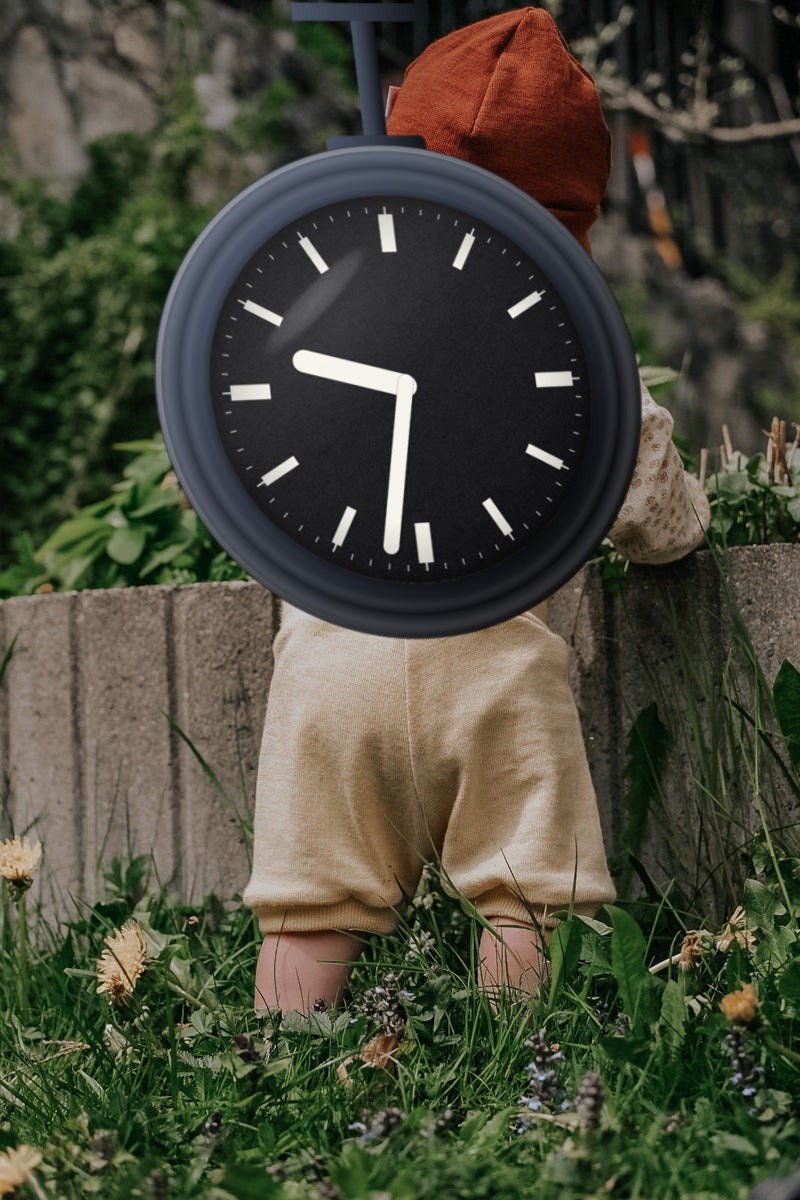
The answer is 9,32
